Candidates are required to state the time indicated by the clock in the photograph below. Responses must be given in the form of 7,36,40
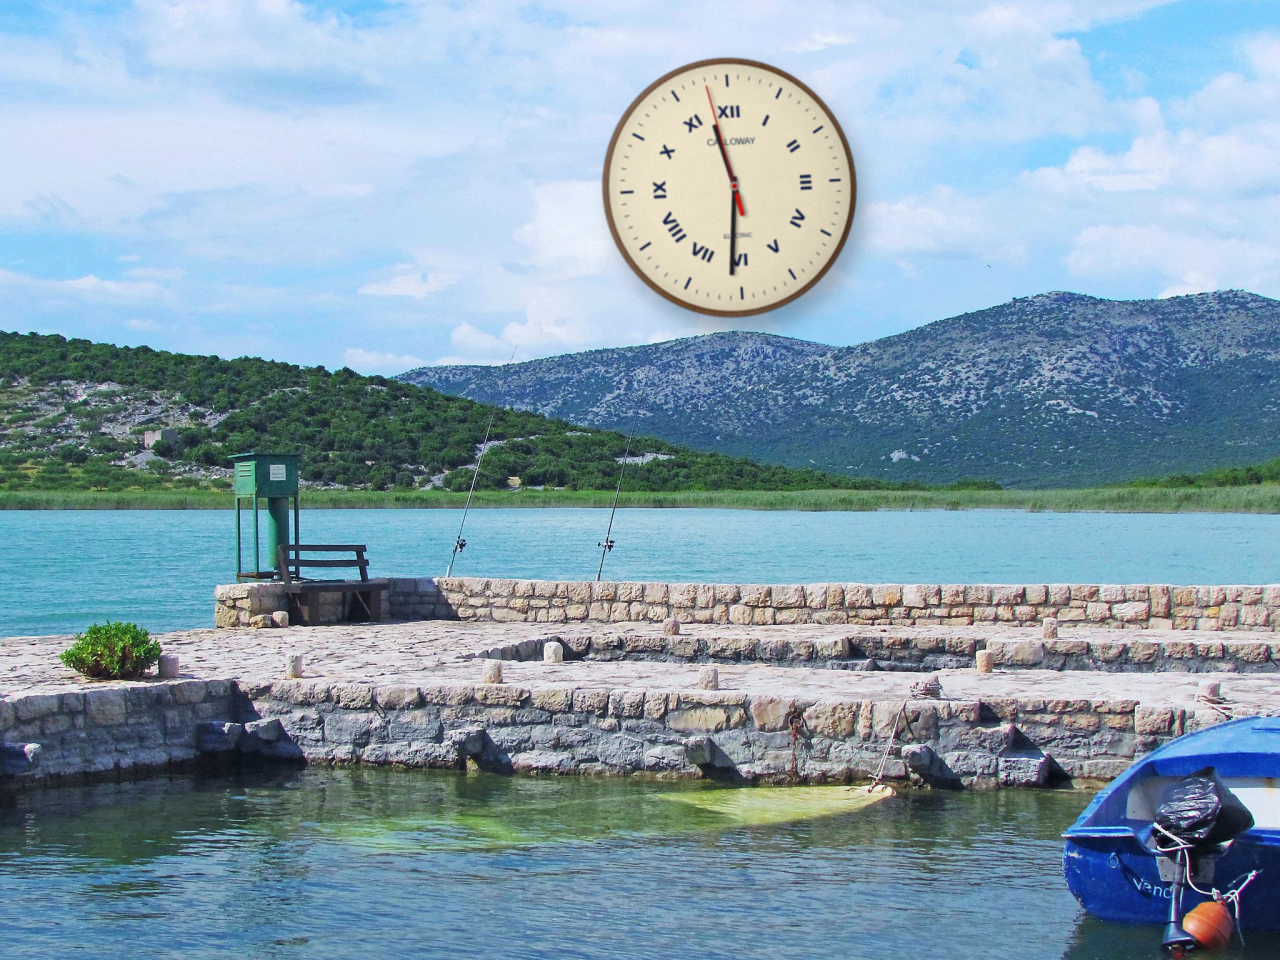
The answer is 11,30,58
